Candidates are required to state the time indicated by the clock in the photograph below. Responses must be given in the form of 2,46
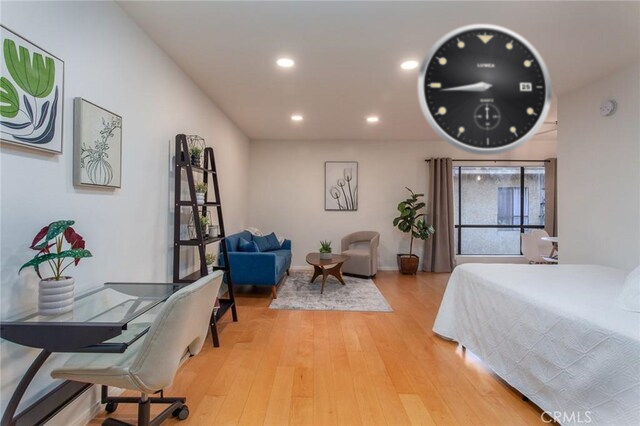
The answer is 8,44
